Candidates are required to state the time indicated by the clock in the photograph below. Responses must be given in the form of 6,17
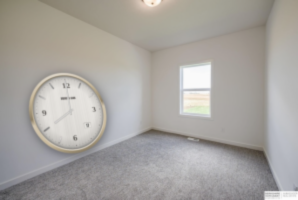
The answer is 8,00
